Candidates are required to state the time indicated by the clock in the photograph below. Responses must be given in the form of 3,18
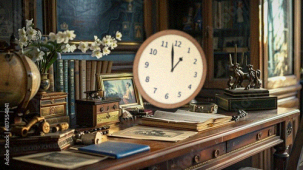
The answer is 12,58
